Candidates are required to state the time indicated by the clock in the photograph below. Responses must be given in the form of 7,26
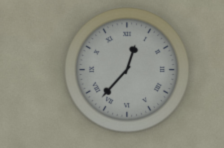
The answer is 12,37
